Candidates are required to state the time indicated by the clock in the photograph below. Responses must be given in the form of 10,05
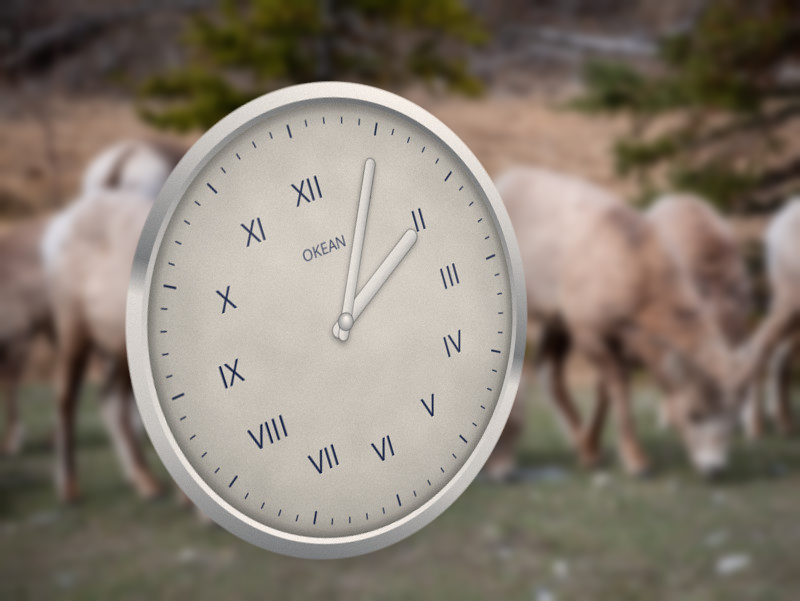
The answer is 2,05
